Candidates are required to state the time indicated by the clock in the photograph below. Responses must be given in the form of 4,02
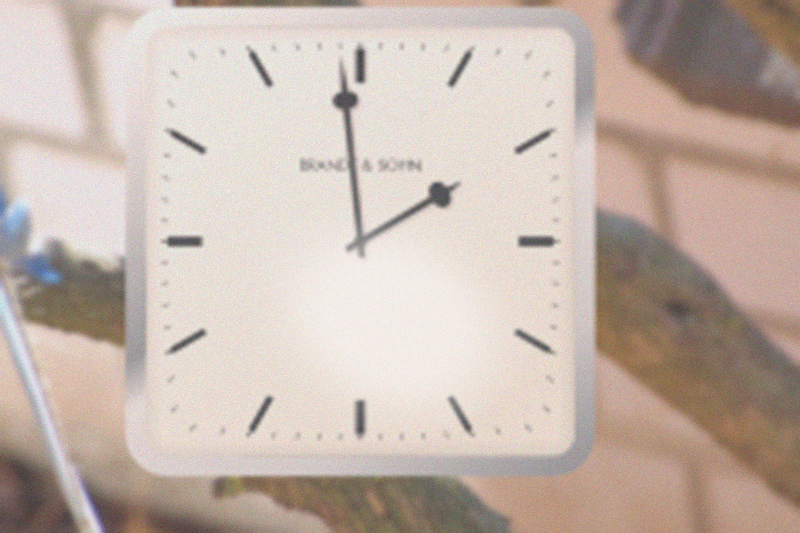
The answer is 1,59
